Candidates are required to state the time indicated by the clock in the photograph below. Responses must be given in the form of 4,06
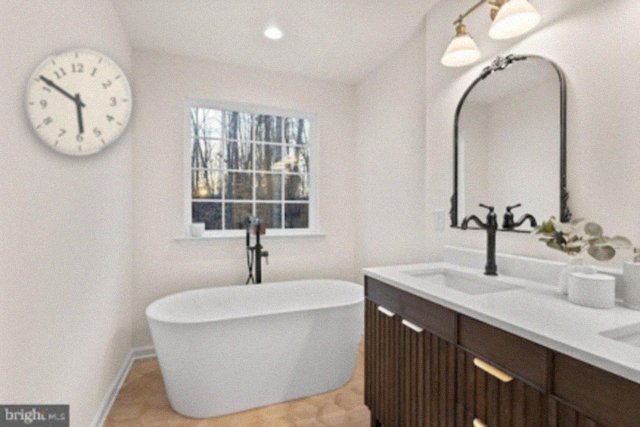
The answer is 5,51
